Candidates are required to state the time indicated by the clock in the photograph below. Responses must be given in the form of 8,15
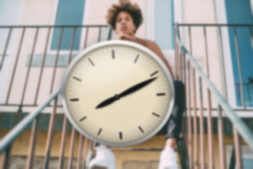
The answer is 8,11
